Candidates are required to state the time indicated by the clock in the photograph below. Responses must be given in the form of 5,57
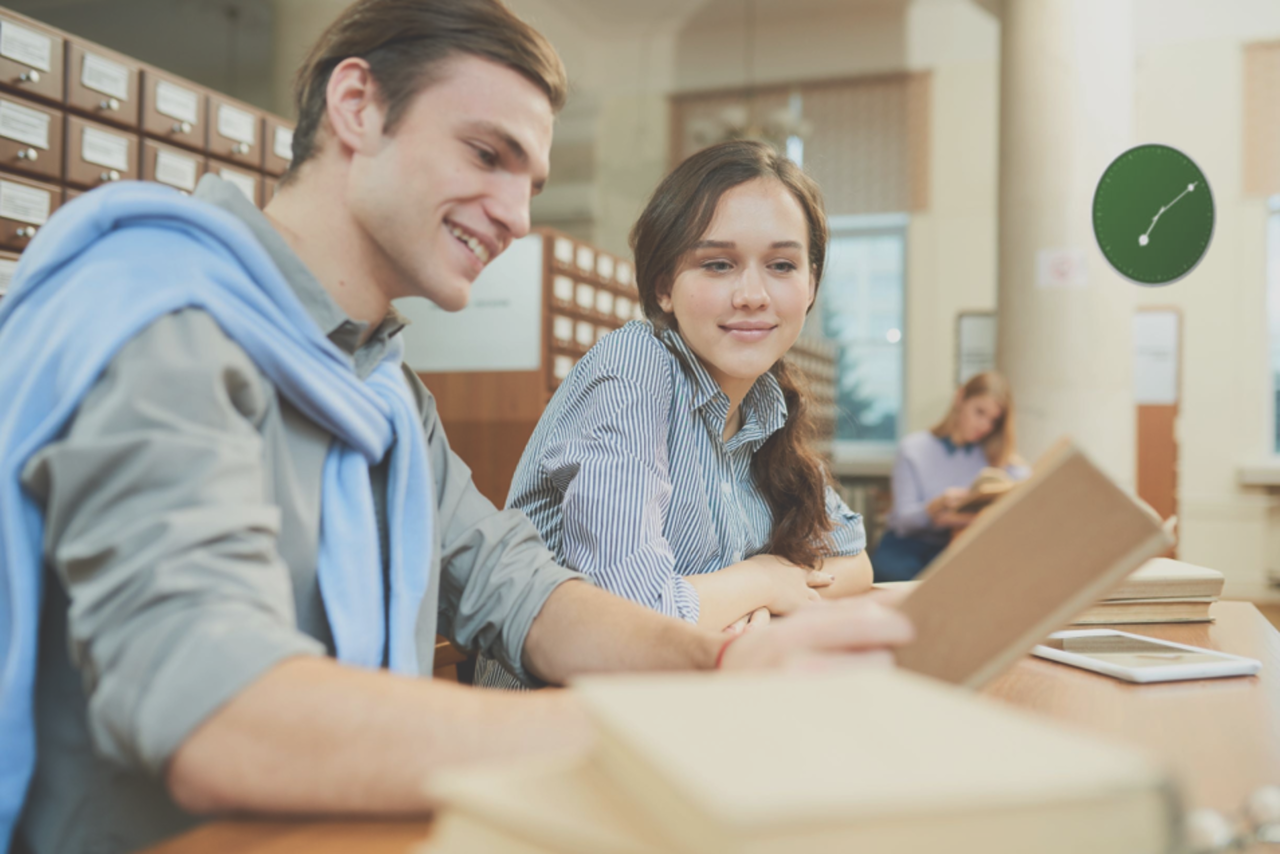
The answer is 7,09
